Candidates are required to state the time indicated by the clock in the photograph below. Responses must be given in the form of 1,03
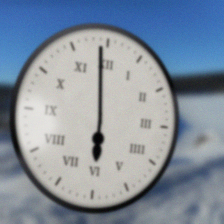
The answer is 5,59
